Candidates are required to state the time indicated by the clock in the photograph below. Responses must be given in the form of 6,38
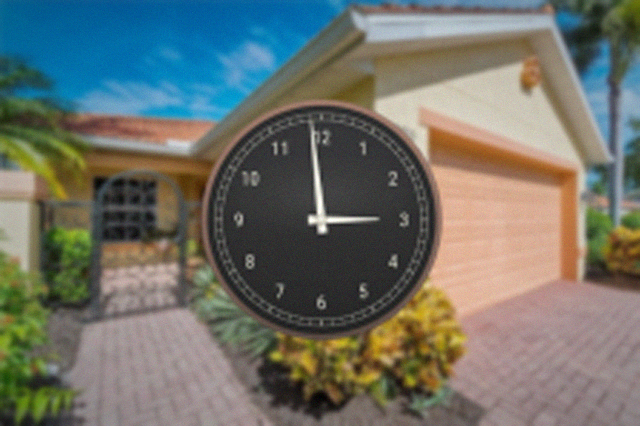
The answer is 2,59
